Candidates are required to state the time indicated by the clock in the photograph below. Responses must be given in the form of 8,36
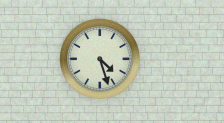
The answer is 4,27
